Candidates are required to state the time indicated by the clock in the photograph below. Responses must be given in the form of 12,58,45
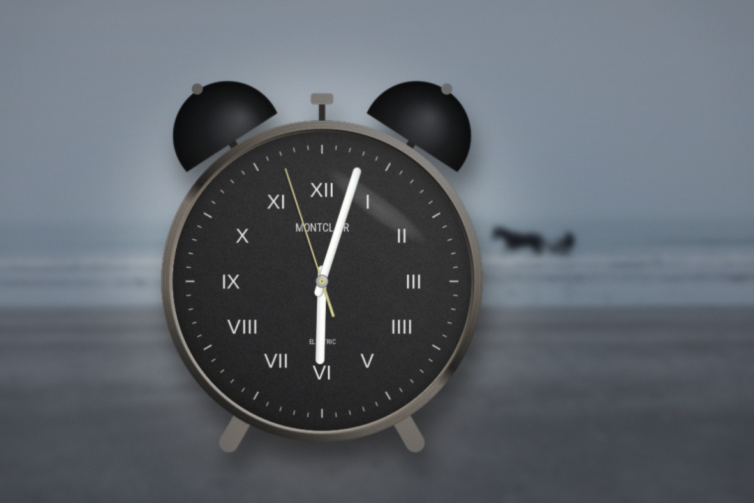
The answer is 6,02,57
